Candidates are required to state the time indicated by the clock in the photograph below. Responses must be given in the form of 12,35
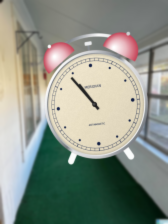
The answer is 10,54
